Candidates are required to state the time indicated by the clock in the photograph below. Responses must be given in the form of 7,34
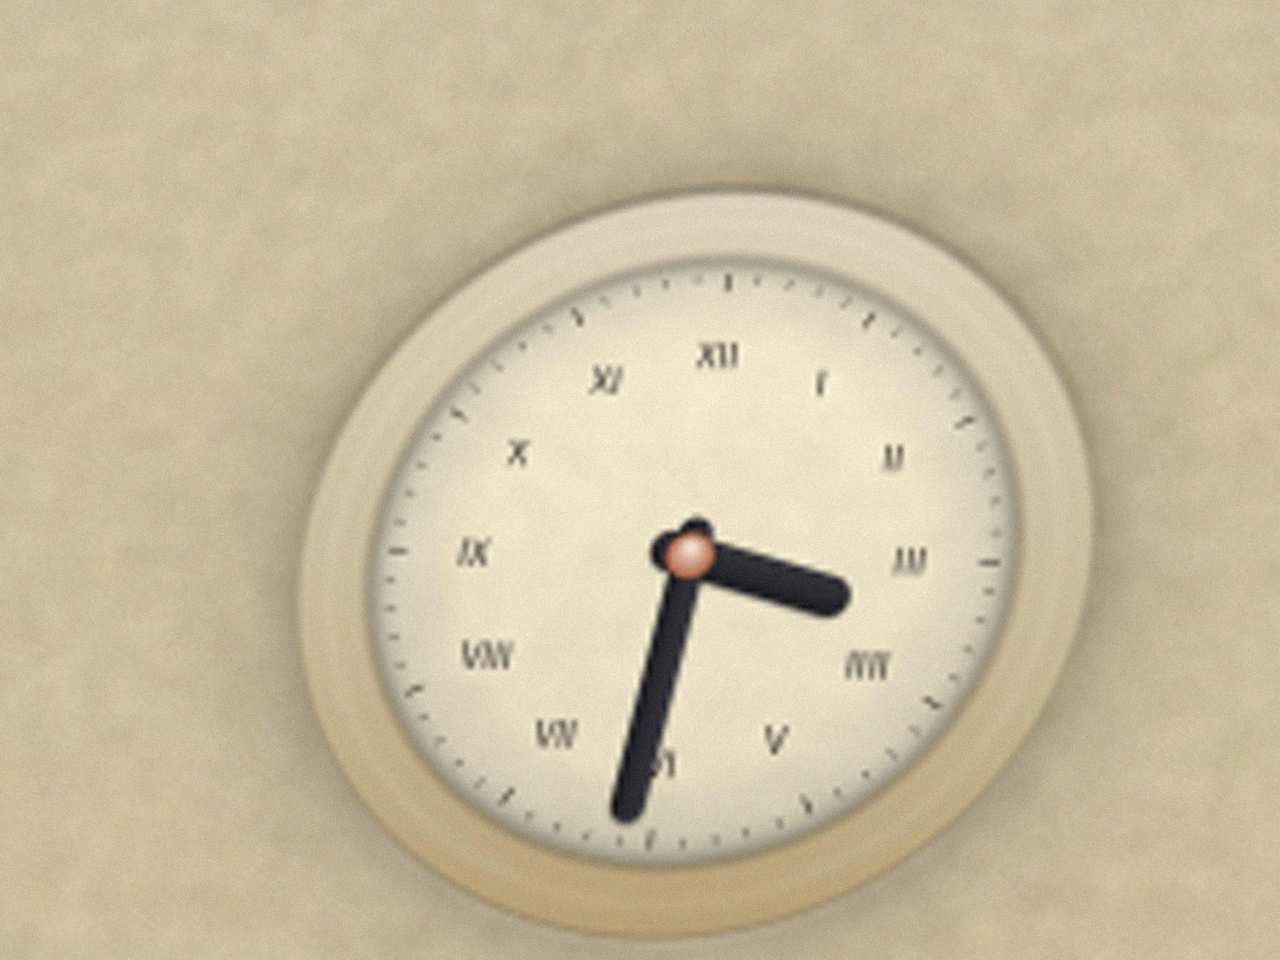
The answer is 3,31
